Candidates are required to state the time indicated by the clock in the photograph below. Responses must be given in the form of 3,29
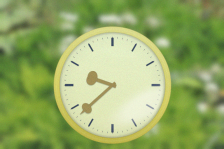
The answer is 9,38
